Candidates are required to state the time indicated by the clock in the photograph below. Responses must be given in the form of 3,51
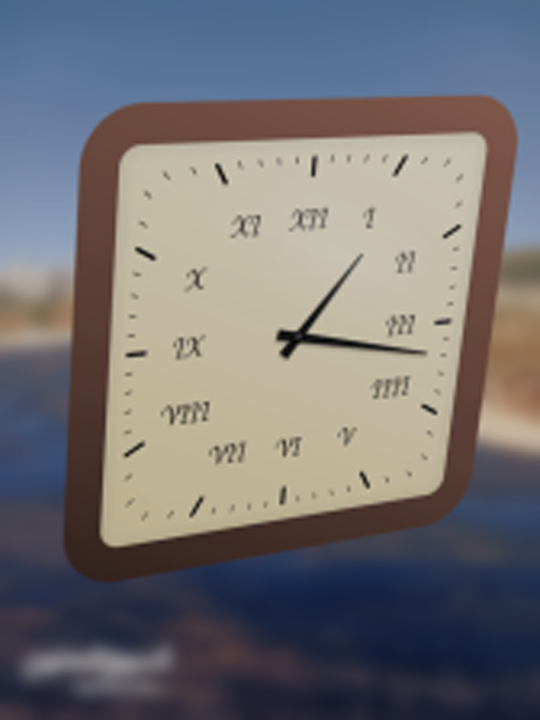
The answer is 1,17
